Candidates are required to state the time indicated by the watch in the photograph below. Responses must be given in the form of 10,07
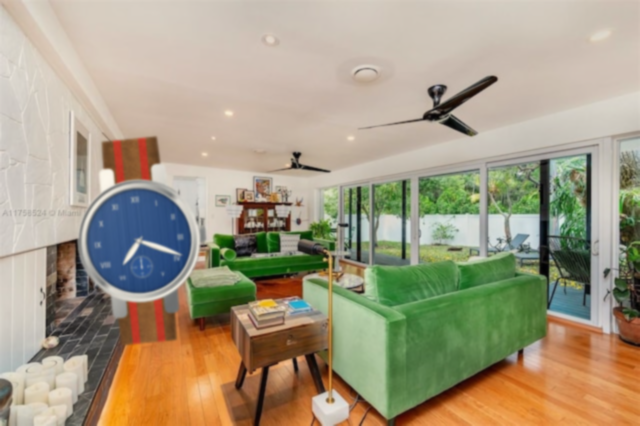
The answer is 7,19
